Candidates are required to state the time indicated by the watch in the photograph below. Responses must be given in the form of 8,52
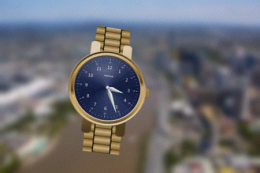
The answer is 3,26
